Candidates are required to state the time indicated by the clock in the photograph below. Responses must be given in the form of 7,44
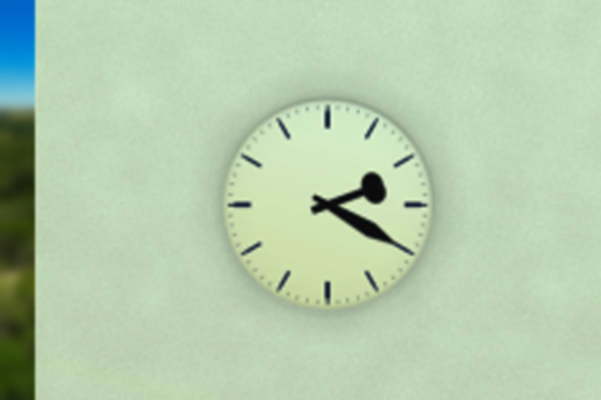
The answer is 2,20
